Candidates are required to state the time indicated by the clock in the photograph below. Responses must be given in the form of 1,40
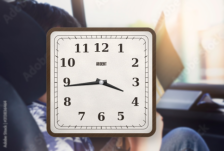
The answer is 3,44
